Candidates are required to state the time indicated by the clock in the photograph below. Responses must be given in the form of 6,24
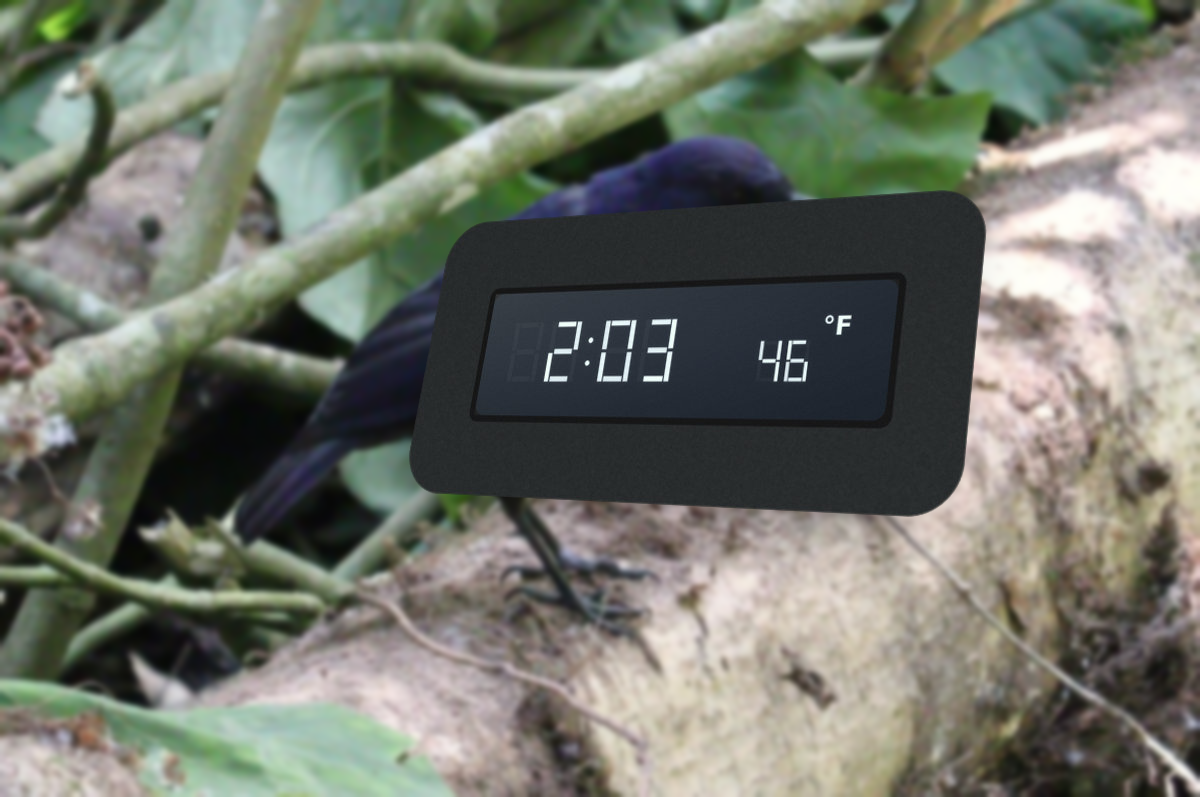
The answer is 2,03
